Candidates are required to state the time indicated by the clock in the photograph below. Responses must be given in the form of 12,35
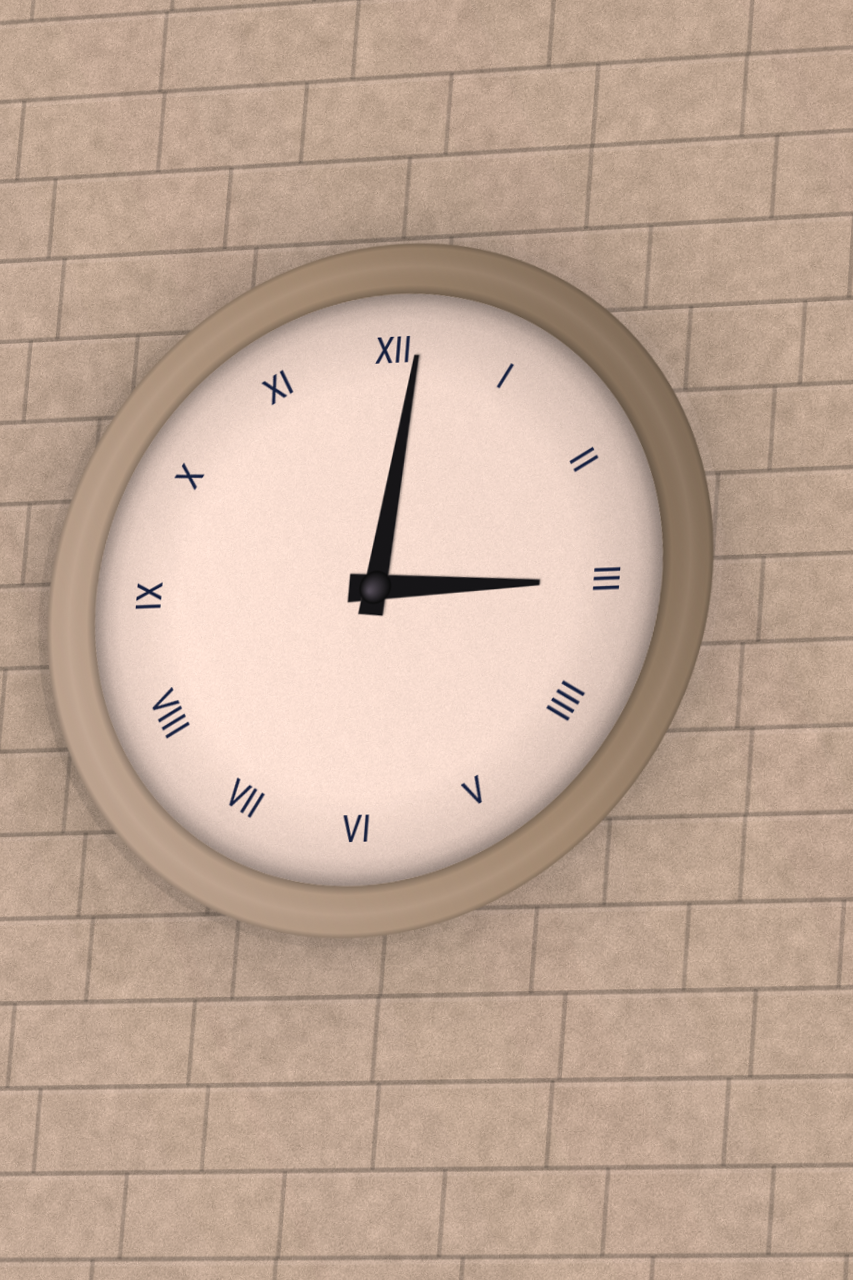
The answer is 3,01
